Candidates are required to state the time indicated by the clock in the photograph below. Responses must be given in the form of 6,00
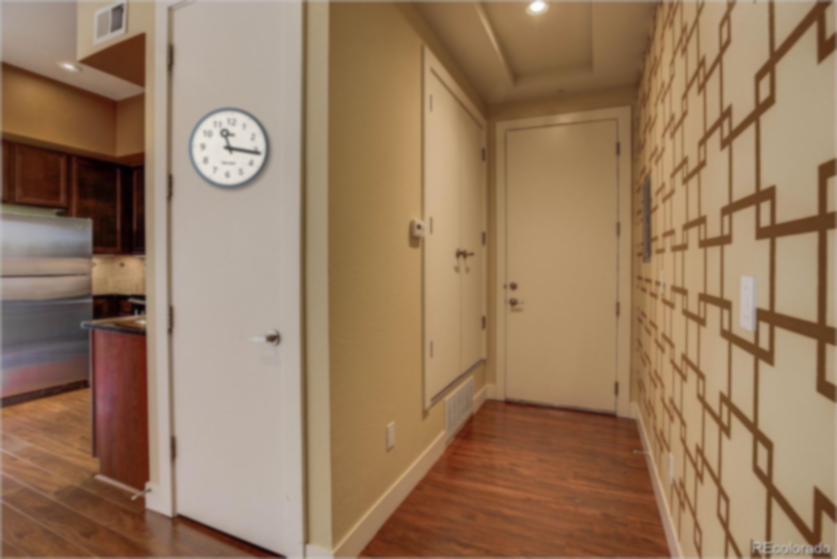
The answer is 11,16
